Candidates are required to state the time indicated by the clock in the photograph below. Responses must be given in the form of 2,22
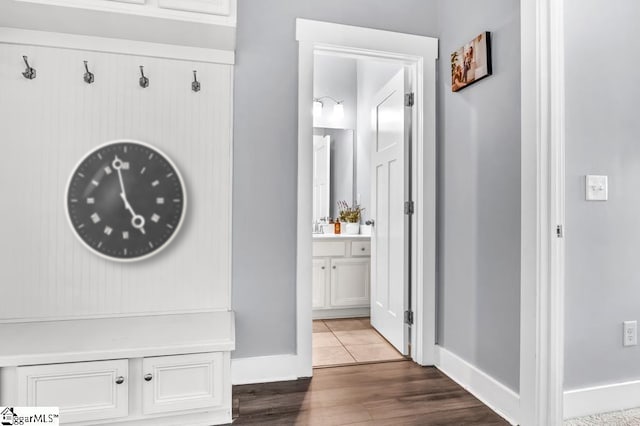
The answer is 4,58
